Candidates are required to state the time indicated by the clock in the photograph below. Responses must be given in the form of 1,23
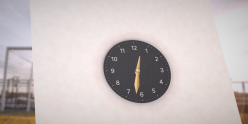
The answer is 12,32
